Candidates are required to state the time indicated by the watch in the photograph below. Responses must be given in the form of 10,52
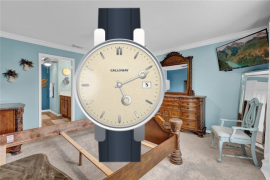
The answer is 5,11
